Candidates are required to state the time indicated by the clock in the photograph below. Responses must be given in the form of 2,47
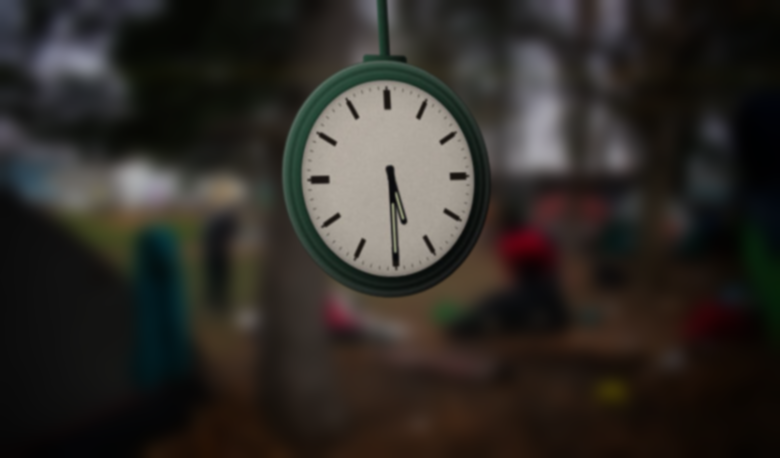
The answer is 5,30
